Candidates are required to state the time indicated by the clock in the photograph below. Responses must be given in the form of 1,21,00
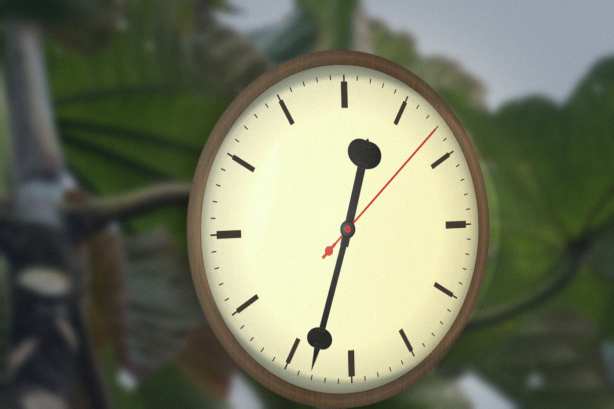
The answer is 12,33,08
